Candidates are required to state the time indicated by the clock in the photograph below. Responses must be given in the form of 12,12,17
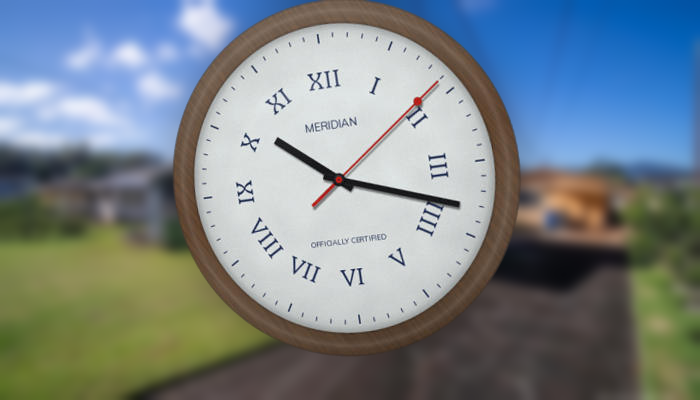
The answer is 10,18,09
